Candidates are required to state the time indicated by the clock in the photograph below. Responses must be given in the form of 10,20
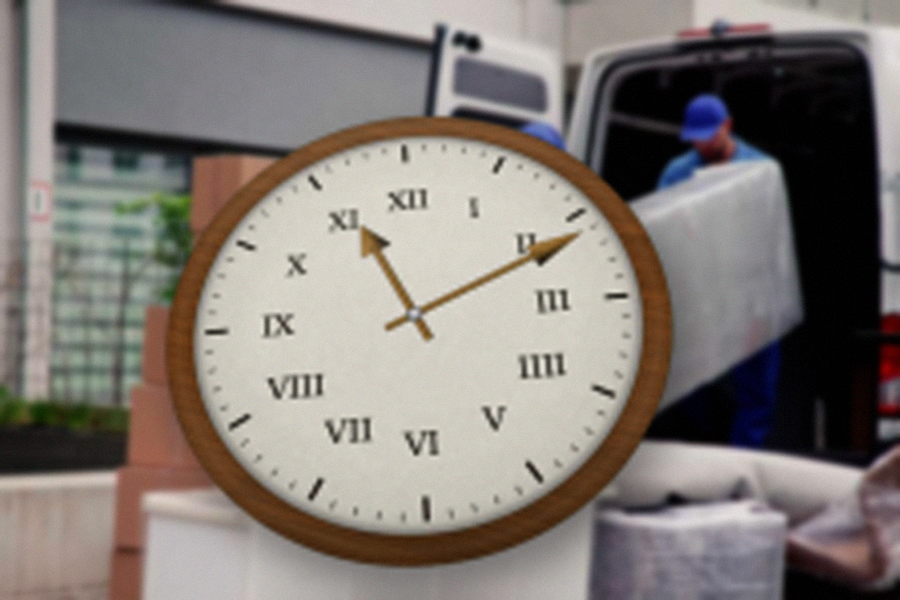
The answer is 11,11
